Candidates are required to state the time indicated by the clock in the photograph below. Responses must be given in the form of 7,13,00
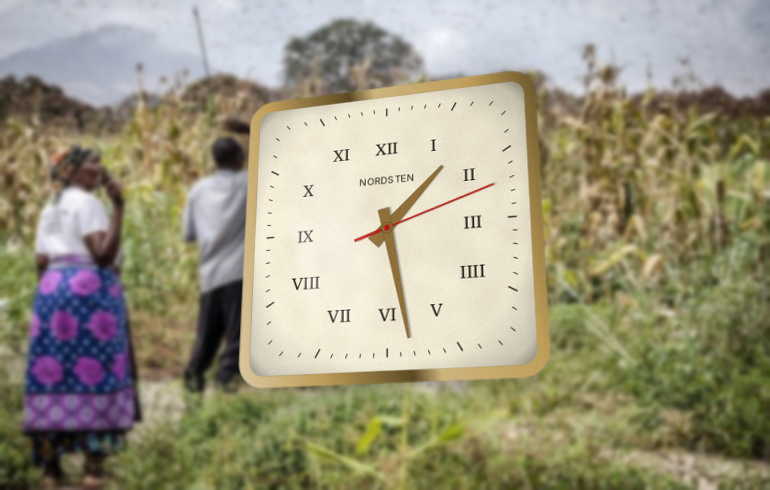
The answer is 1,28,12
